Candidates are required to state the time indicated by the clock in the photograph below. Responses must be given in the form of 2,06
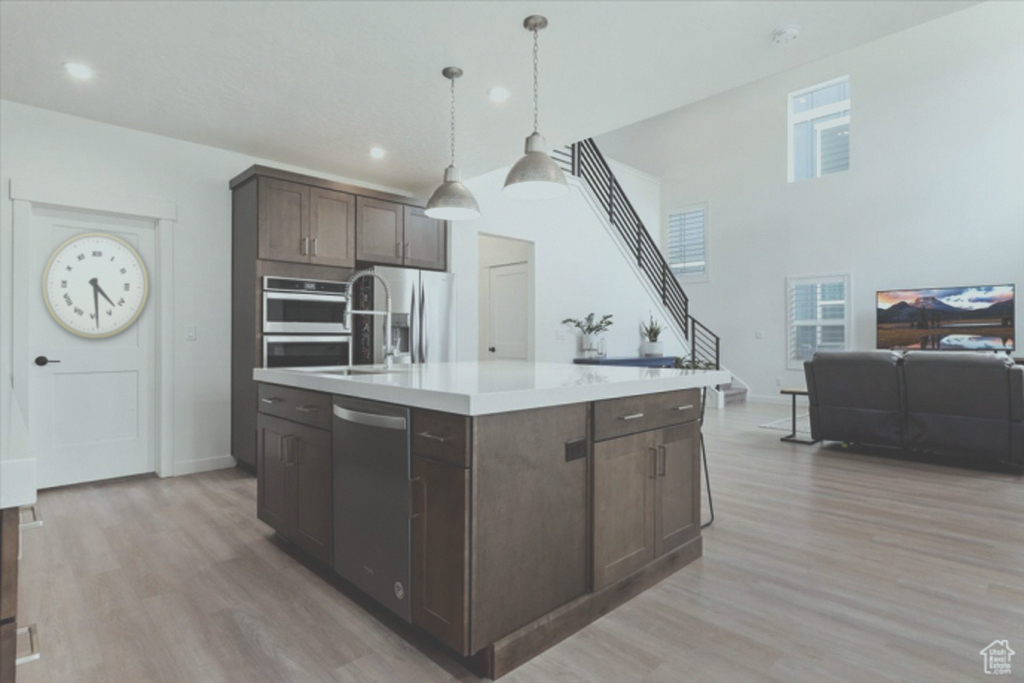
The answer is 4,29
